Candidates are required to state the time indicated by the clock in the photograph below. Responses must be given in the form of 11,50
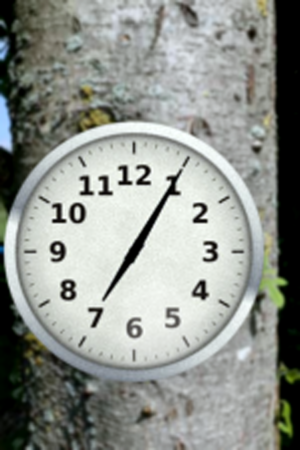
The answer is 7,05
